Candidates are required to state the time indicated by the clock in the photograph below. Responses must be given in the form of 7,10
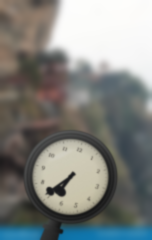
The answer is 6,36
